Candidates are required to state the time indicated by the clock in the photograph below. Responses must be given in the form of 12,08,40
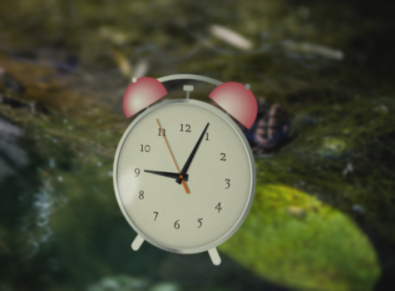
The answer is 9,03,55
